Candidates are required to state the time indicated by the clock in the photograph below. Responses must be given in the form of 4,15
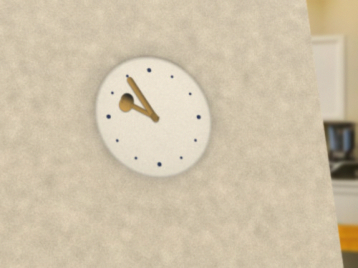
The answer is 9,55
